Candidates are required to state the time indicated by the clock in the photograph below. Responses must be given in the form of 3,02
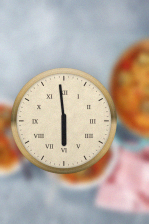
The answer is 5,59
